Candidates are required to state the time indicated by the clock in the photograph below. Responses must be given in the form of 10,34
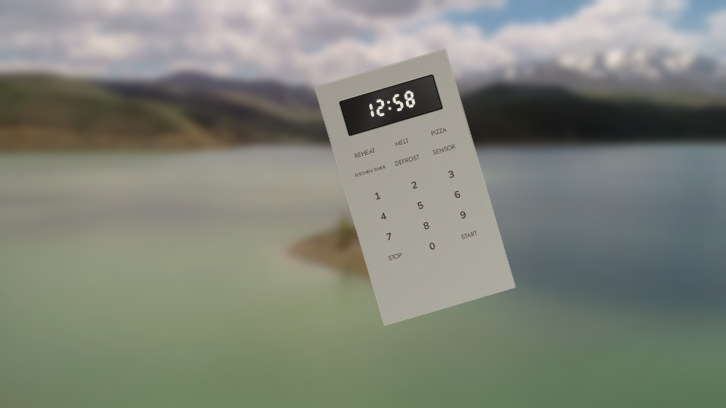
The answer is 12,58
